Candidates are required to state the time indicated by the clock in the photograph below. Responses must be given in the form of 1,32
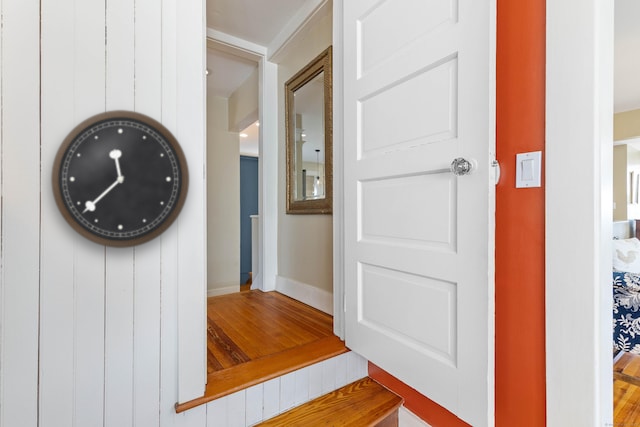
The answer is 11,38
